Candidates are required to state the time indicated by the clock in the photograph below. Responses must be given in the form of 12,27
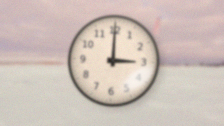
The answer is 3,00
